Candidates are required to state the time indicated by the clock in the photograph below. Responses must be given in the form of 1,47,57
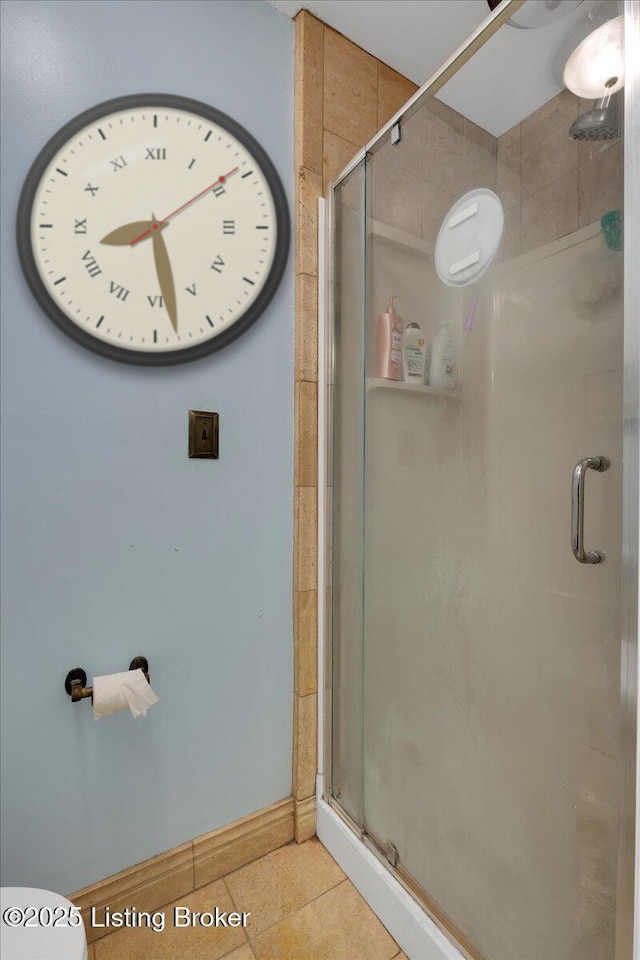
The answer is 8,28,09
